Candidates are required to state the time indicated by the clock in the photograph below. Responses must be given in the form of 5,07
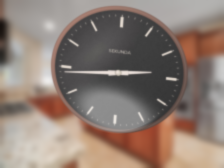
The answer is 2,44
